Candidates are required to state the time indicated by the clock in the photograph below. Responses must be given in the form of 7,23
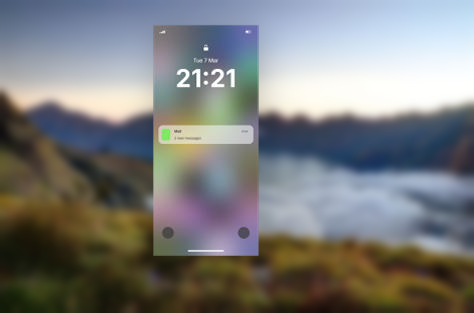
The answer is 21,21
